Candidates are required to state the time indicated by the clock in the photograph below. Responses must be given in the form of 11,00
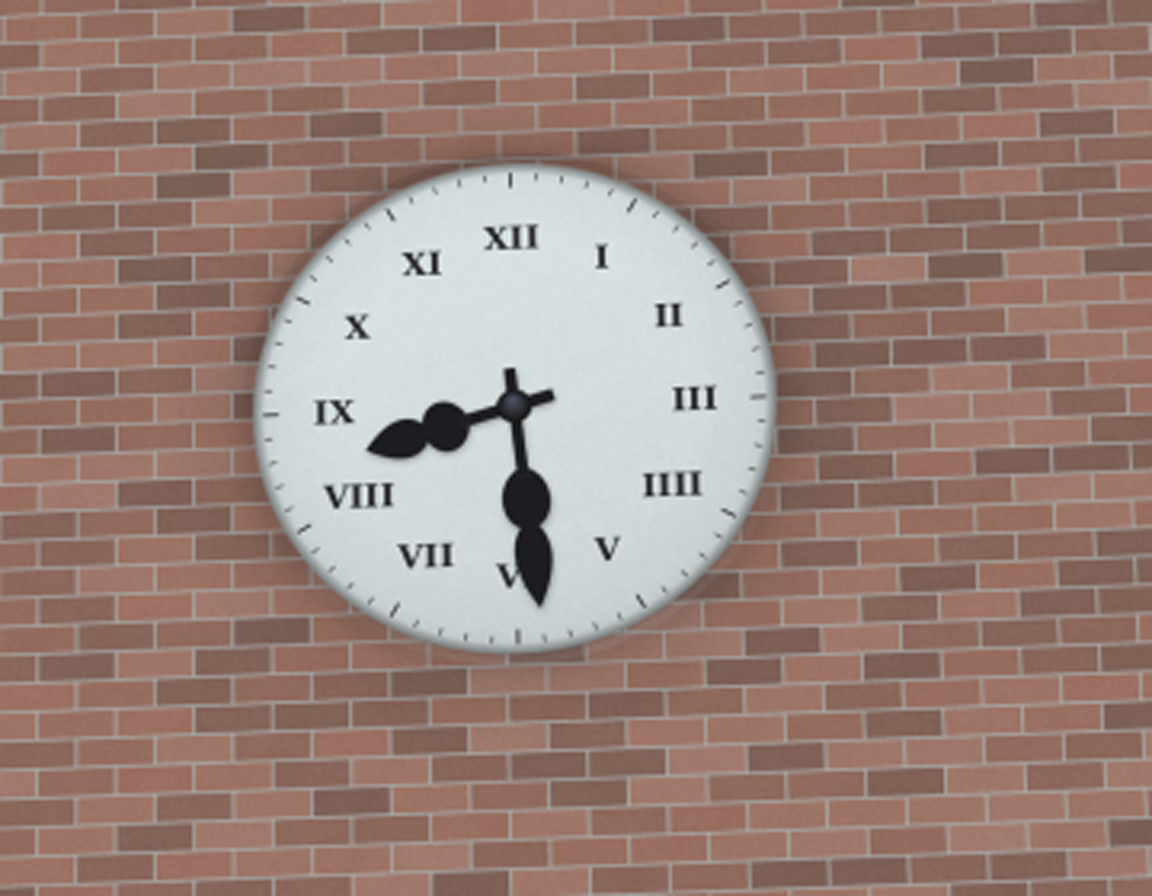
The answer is 8,29
